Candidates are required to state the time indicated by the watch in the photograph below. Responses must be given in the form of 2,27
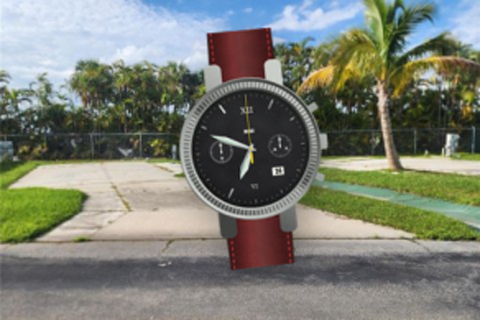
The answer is 6,49
